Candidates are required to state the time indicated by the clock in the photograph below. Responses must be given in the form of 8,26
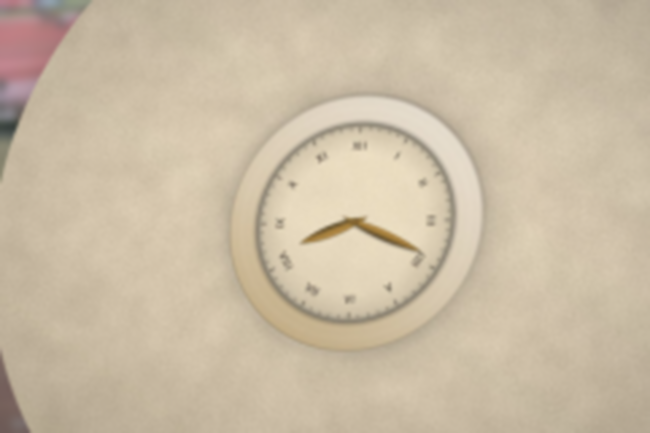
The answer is 8,19
